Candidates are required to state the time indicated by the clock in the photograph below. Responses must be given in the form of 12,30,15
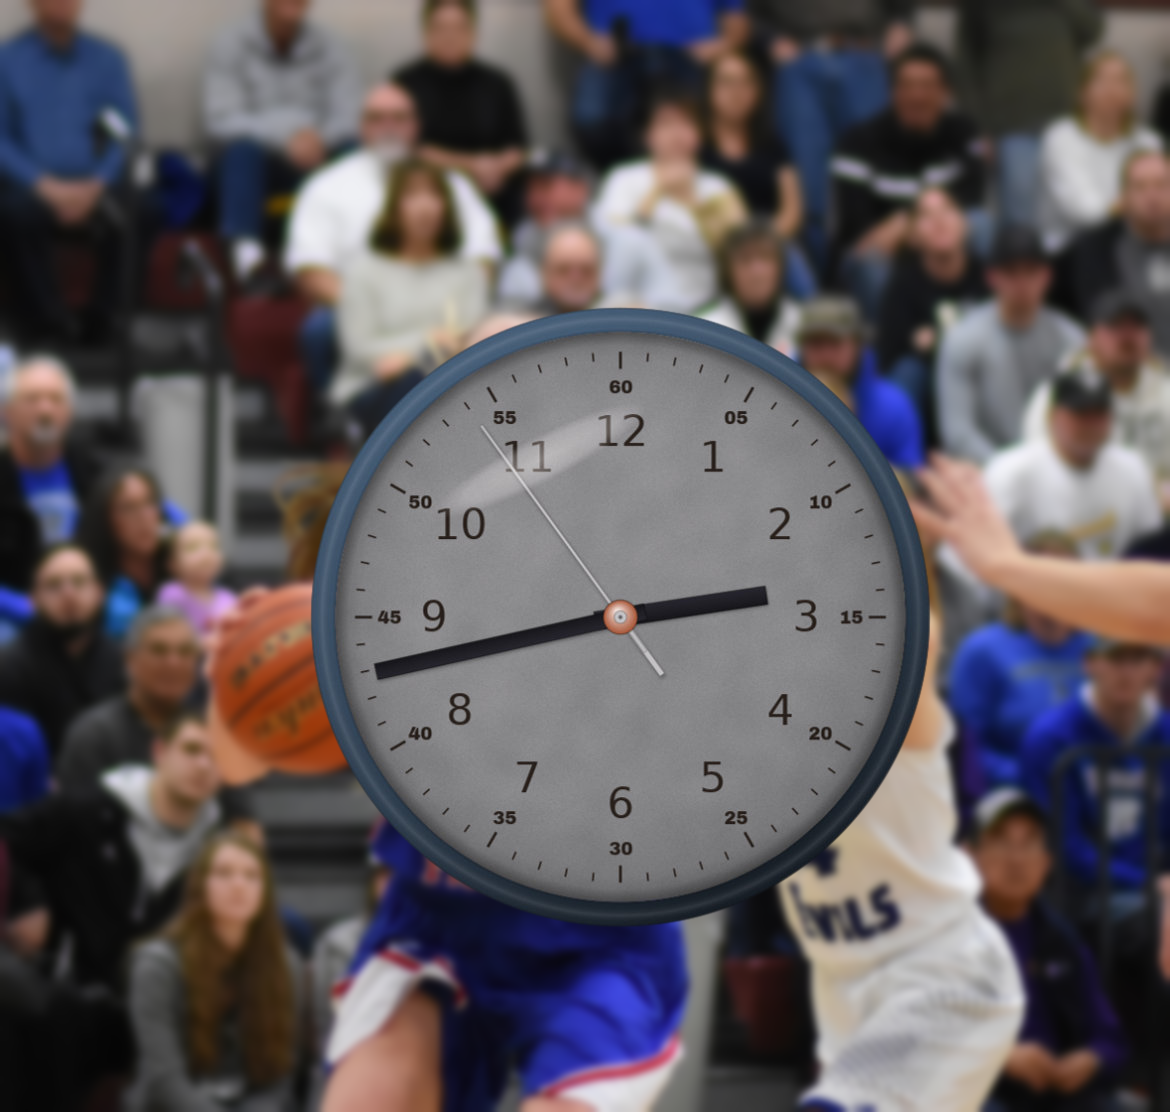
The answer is 2,42,54
